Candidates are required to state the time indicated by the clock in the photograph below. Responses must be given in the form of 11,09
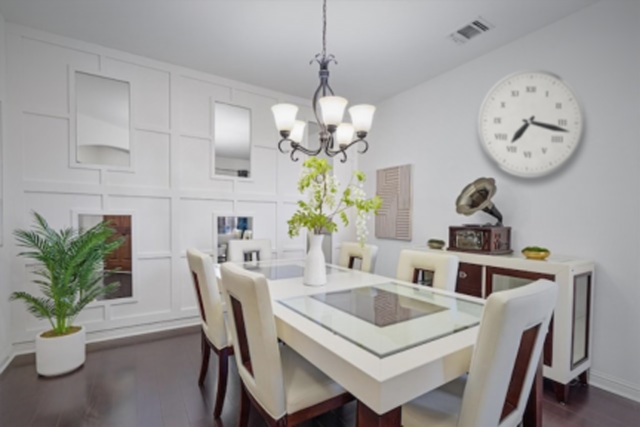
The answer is 7,17
